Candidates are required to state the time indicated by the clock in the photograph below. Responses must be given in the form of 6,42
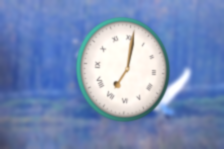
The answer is 7,01
